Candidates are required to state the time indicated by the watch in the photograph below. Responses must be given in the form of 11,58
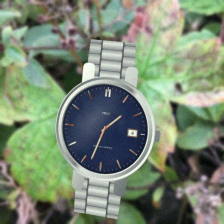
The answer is 1,33
